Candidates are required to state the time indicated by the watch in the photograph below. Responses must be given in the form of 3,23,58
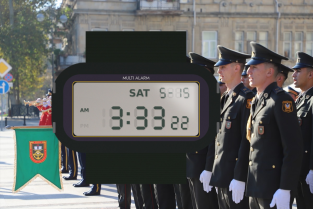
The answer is 3,33,22
